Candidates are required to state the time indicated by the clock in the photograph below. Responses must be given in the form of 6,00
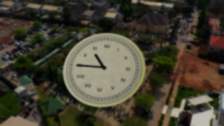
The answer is 10,45
